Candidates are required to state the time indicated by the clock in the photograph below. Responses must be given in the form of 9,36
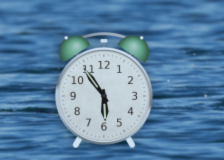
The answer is 5,54
